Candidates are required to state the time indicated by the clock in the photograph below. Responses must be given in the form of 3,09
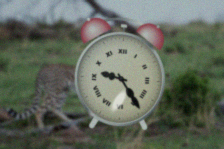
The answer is 9,24
